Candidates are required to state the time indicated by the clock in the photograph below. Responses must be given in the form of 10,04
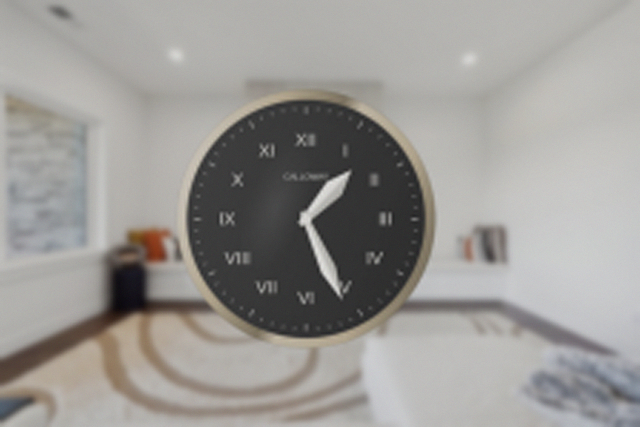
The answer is 1,26
